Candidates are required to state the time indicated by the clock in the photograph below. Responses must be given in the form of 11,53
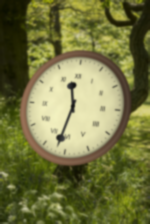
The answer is 11,32
